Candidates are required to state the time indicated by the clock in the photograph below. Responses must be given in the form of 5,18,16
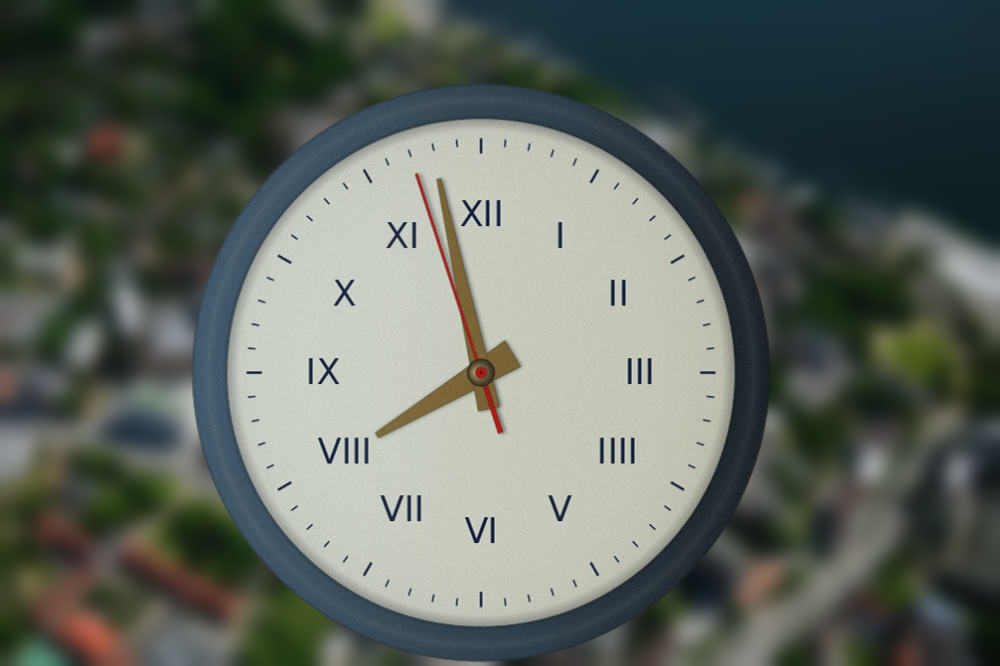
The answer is 7,57,57
